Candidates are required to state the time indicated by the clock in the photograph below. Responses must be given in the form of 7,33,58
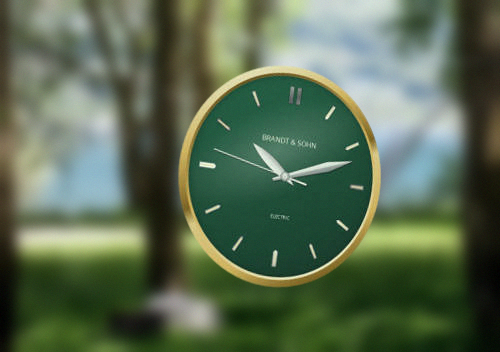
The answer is 10,11,47
